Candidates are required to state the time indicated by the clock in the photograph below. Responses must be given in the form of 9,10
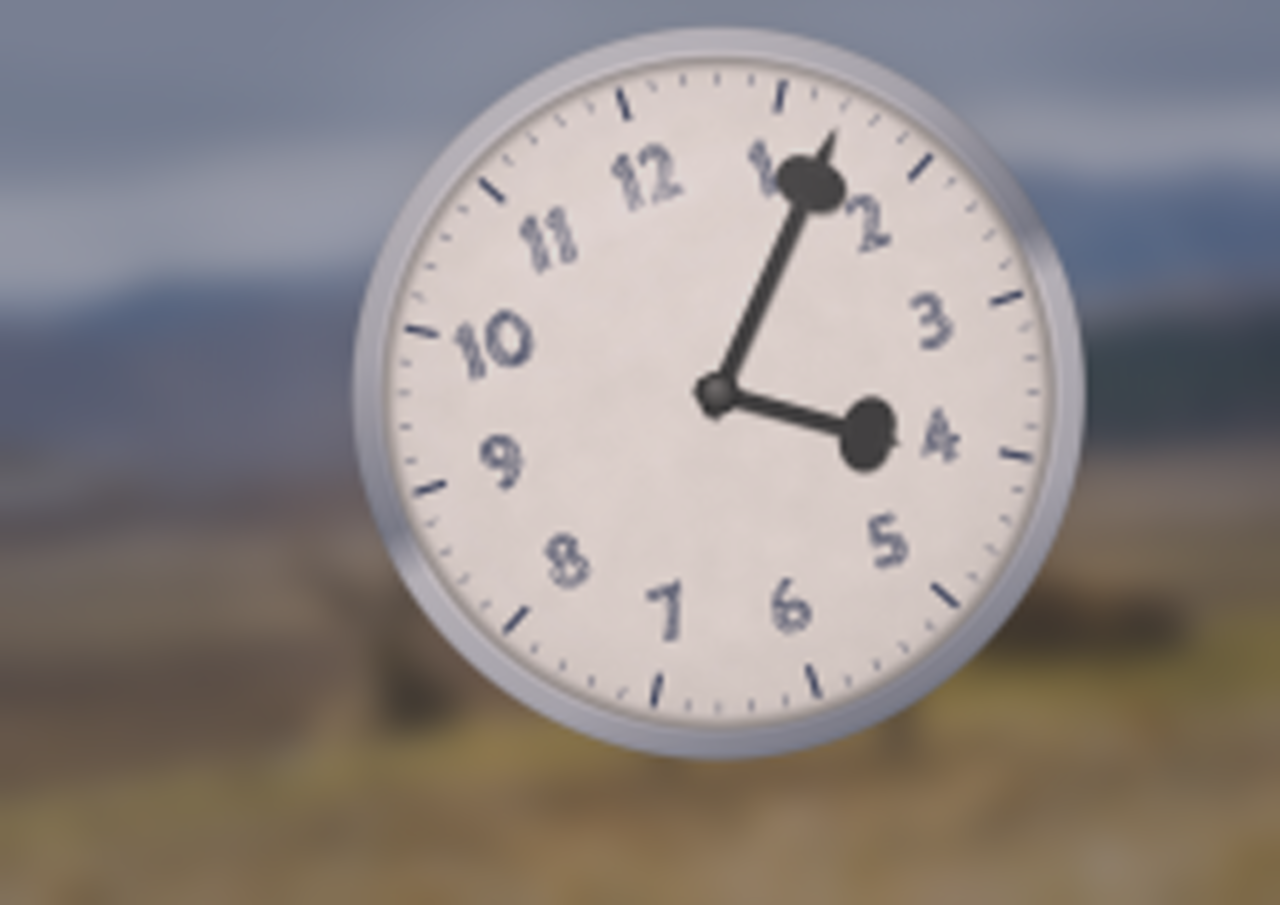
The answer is 4,07
